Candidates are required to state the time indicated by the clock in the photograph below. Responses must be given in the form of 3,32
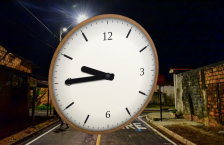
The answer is 9,45
